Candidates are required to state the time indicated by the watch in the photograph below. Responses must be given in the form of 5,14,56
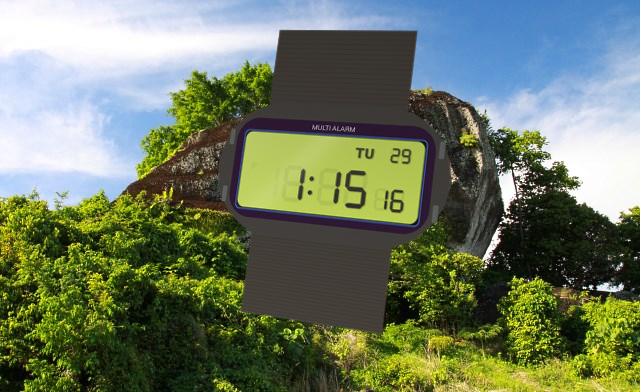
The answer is 1,15,16
